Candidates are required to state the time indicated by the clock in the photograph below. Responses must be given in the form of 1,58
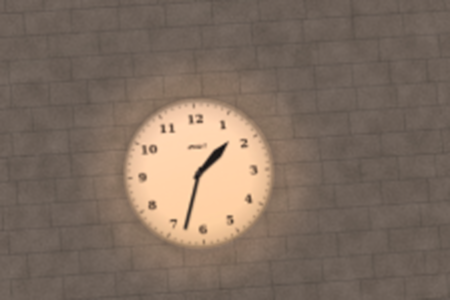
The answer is 1,33
